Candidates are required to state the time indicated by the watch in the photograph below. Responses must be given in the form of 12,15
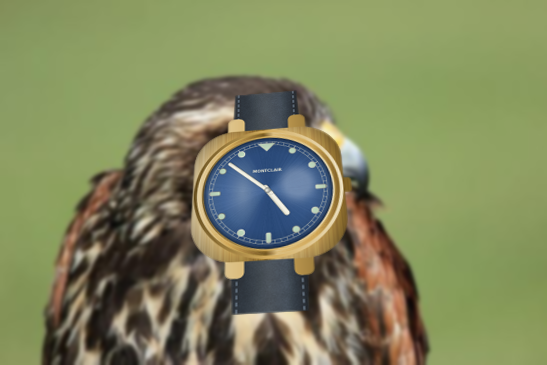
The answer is 4,52
